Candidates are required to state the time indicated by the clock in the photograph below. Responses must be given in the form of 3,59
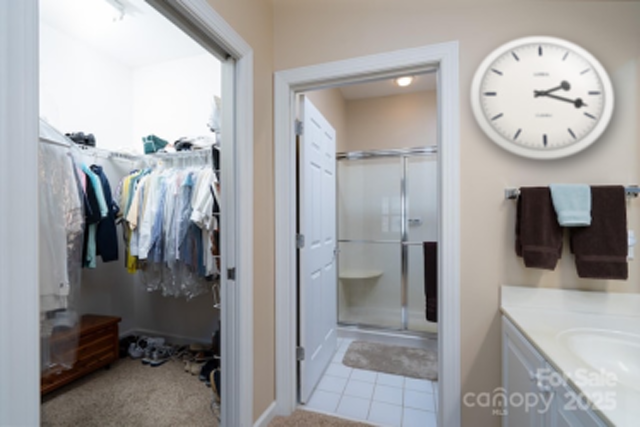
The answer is 2,18
